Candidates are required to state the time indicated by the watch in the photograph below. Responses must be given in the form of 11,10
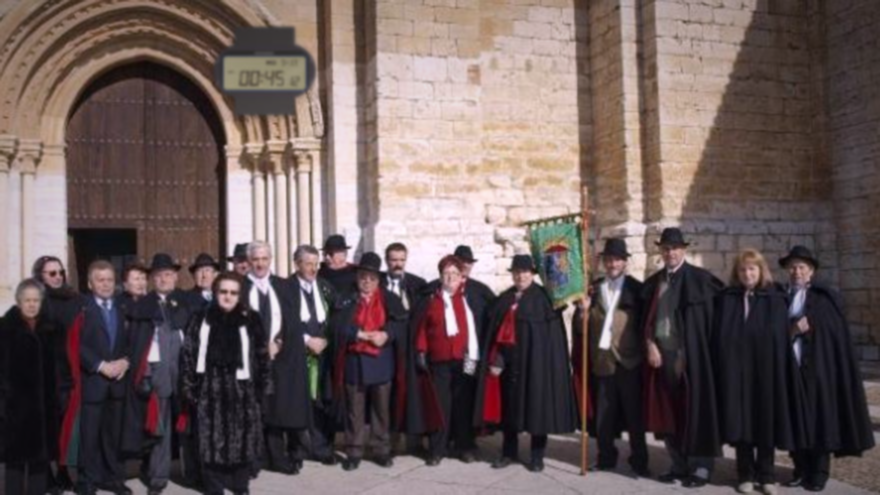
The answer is 0,45
